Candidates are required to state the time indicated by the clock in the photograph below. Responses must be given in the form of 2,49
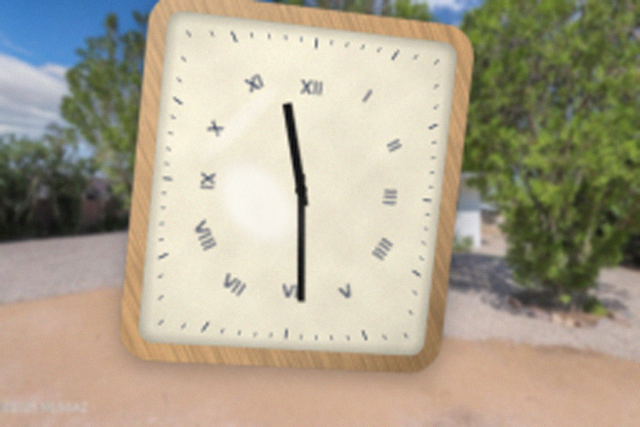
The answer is 11,29
